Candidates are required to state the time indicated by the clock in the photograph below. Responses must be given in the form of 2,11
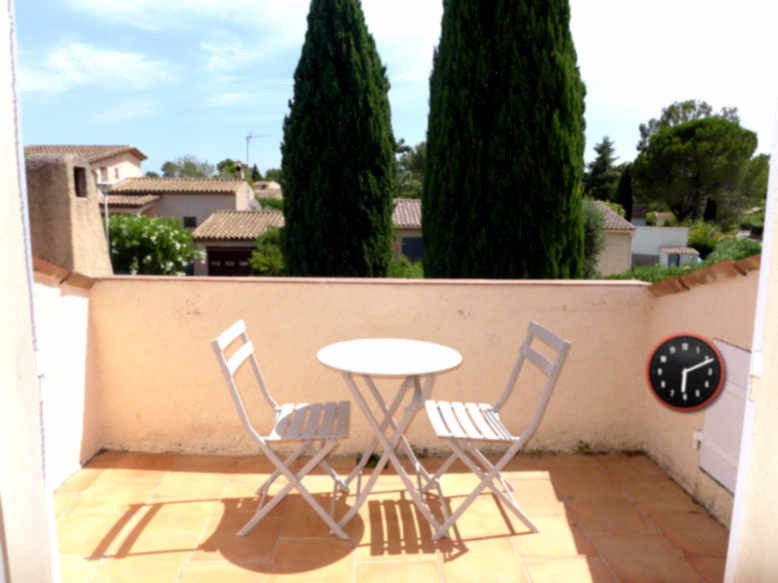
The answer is 6,11
